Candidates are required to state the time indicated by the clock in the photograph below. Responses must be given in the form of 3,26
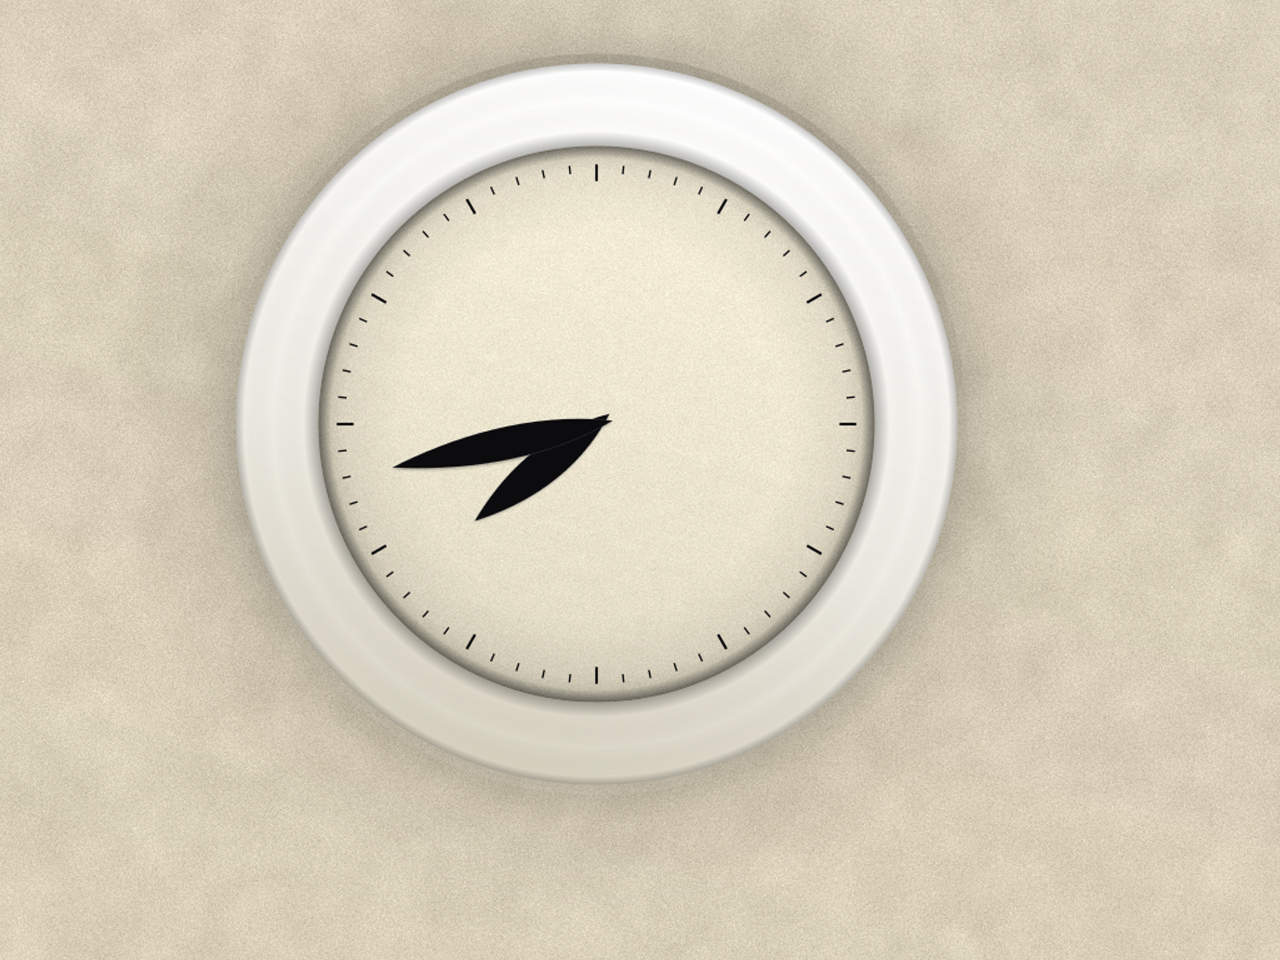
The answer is 7,43
